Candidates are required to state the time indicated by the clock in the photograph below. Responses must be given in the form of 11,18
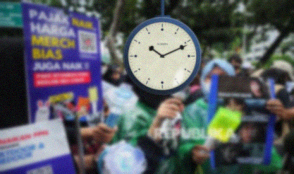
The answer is 10,11
